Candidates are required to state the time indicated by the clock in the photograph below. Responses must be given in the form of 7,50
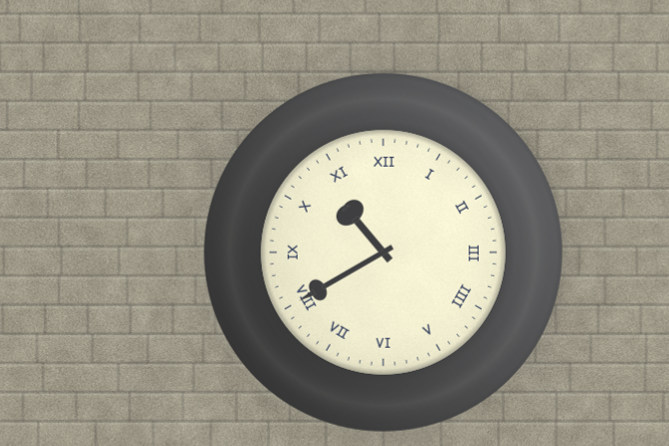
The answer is 10,40
